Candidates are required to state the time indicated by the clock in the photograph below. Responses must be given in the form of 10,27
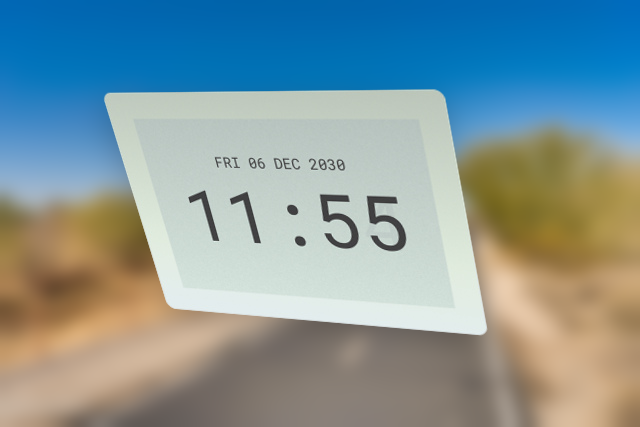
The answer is 11,55
